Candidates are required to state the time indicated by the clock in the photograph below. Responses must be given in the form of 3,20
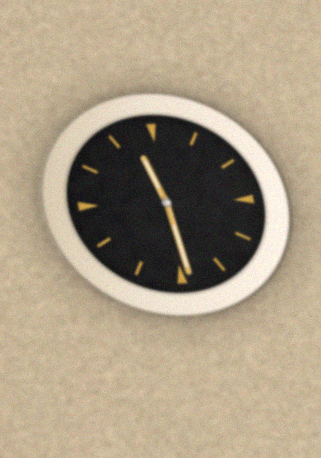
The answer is 11,29
